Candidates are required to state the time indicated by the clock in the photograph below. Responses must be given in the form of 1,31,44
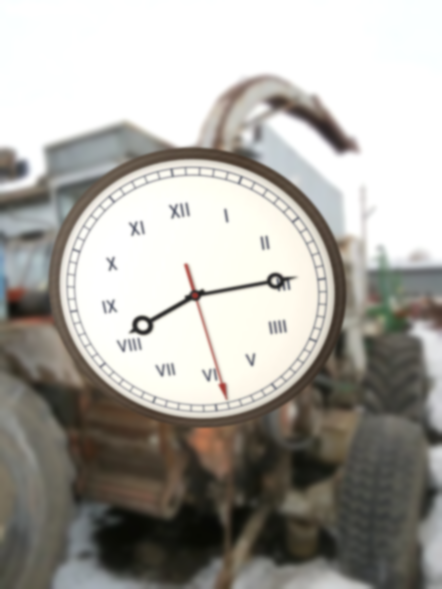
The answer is 8,14,29
